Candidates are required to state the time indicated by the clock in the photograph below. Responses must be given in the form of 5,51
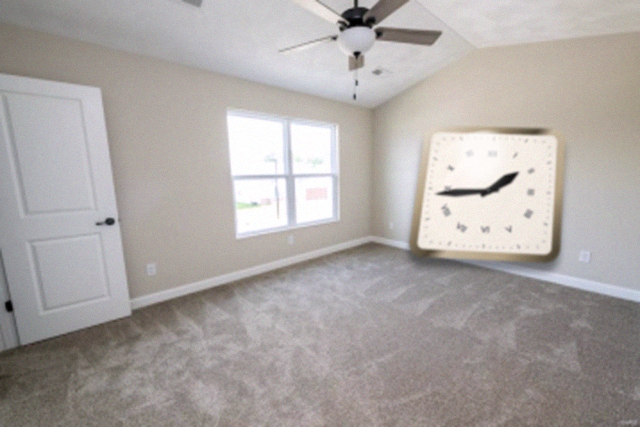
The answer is 1,44
